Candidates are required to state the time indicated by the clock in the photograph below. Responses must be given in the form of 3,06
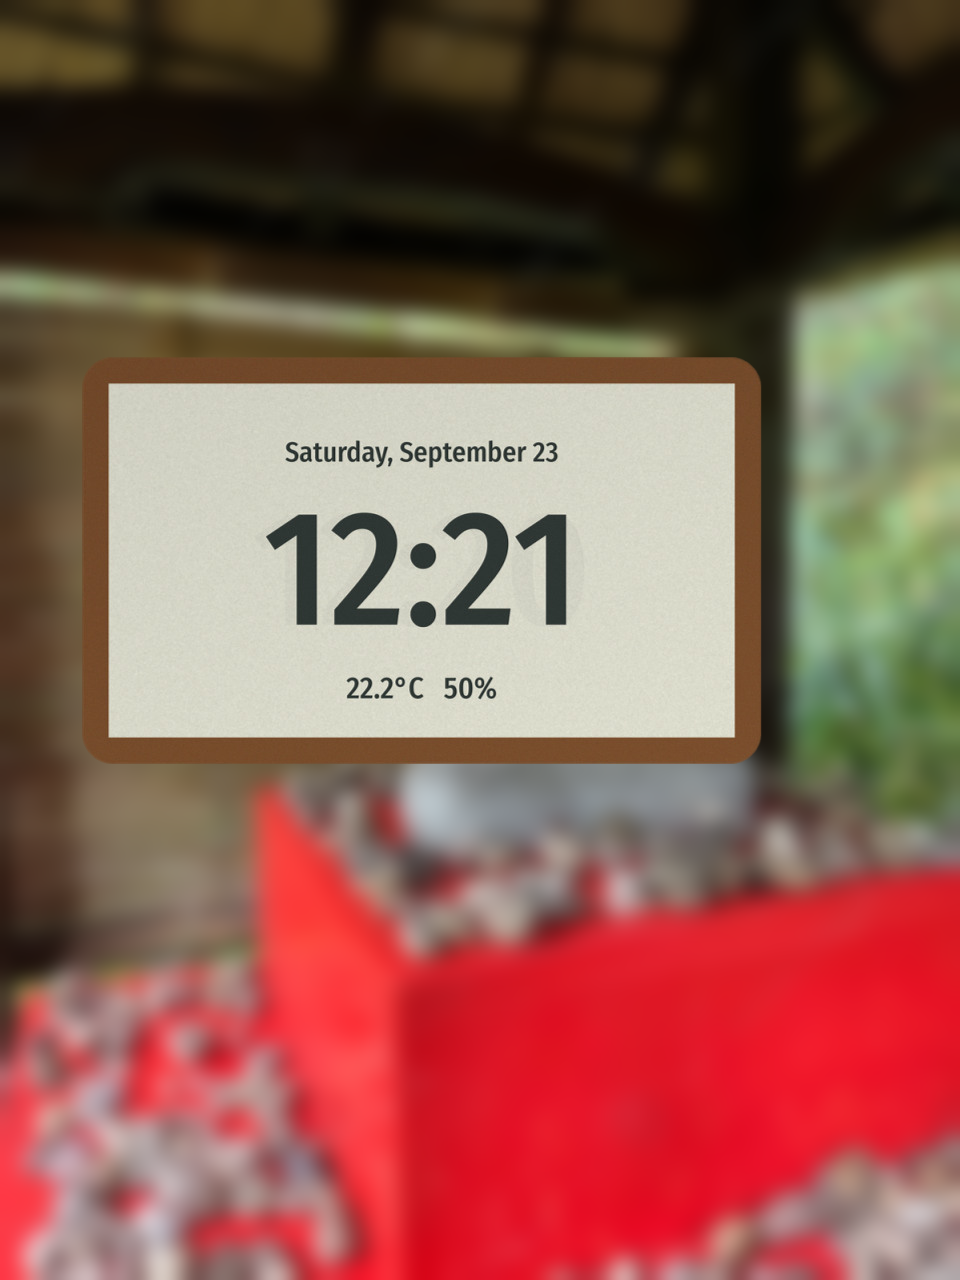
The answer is 12,21
